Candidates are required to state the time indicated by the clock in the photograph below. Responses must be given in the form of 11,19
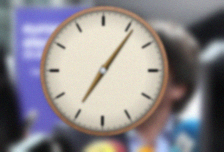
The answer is 7,06
